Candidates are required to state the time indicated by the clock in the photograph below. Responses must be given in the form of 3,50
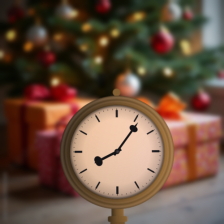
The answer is 8,06
